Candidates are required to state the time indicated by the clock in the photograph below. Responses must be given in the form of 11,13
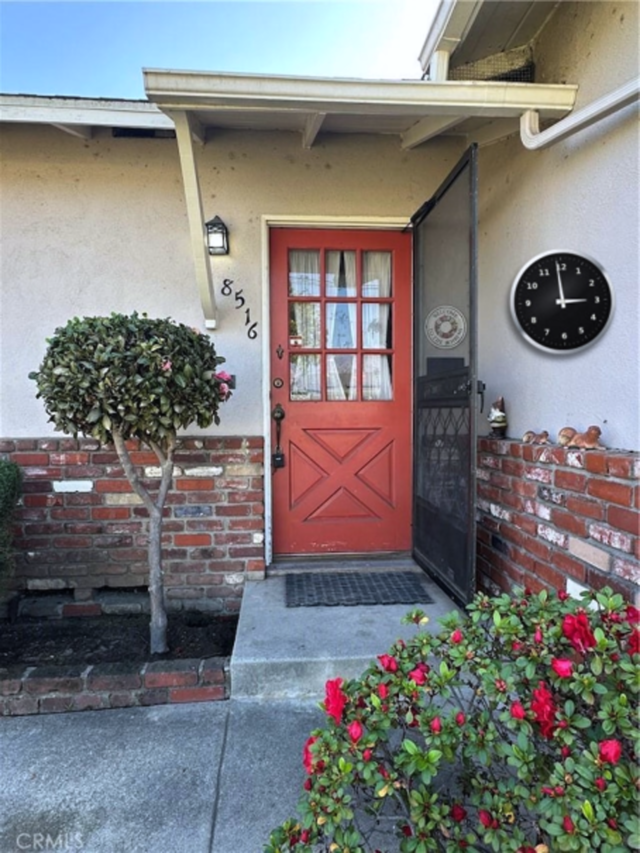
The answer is 2,59
